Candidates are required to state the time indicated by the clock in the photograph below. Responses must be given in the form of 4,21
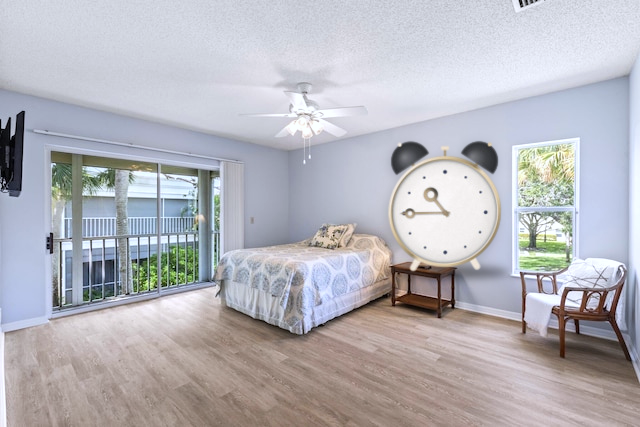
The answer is 10,45
